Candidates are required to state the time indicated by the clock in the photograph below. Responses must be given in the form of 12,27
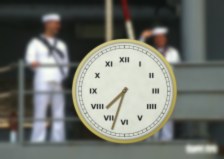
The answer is 7,33
